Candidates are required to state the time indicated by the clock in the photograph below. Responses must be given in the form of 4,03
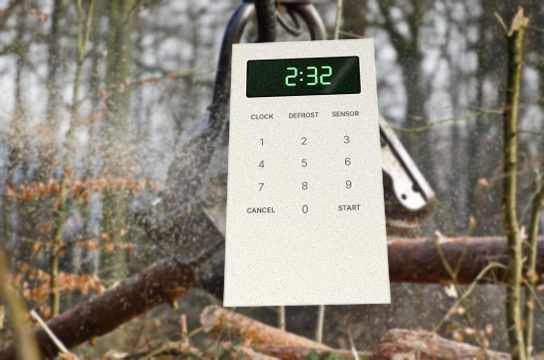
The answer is 2,32
